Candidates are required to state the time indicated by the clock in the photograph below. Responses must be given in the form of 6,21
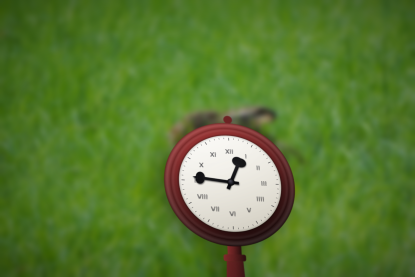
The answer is 12,46
